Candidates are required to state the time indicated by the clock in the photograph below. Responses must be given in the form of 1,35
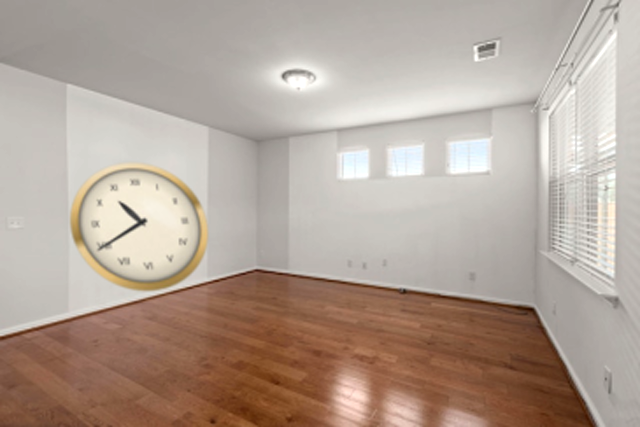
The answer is 10,40
